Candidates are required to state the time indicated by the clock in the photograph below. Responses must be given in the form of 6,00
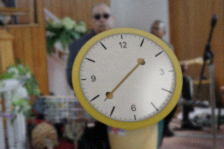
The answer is 1,38
